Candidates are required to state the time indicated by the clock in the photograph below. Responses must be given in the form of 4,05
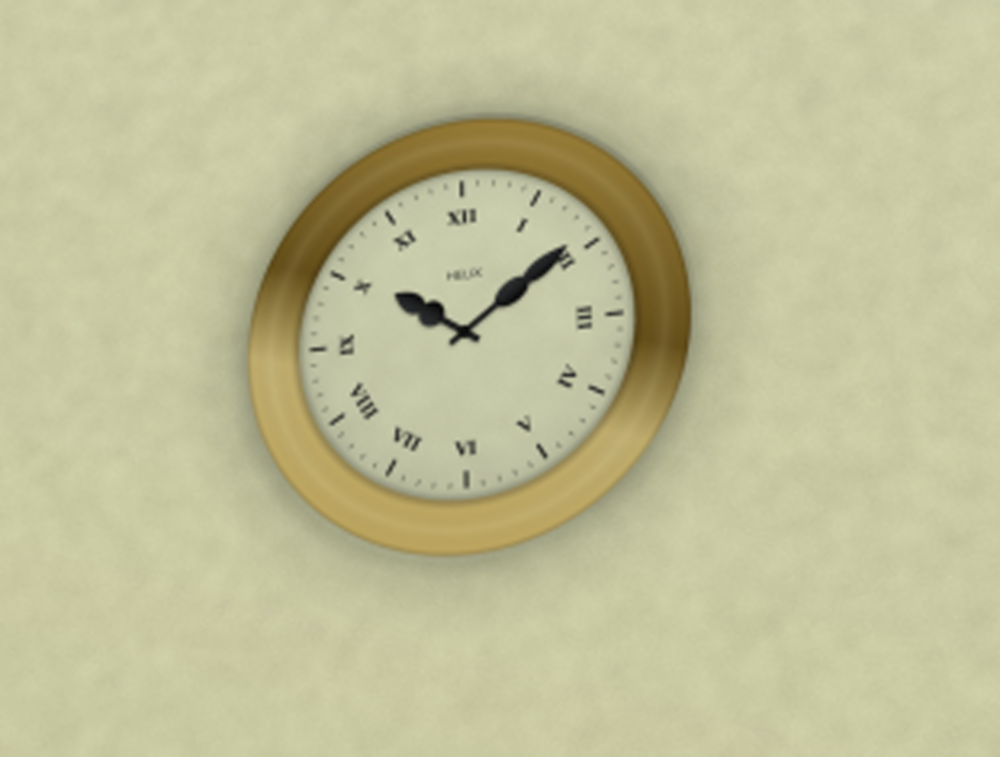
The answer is 10,09
